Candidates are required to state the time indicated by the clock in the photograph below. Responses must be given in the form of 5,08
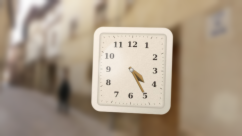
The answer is 4,25
